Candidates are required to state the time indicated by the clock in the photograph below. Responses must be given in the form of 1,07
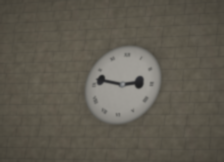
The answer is 2,47
